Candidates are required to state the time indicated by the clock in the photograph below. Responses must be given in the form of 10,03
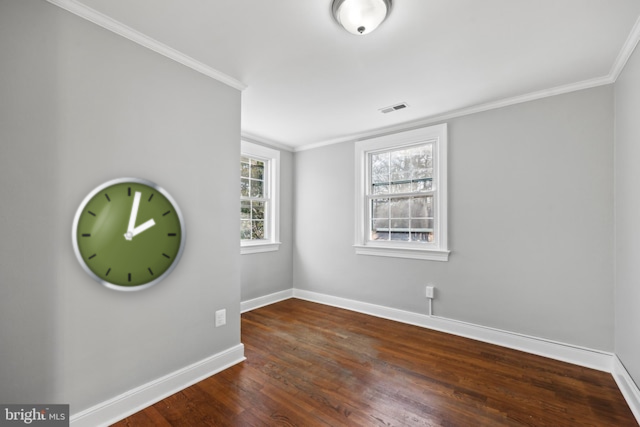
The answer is 2,02
